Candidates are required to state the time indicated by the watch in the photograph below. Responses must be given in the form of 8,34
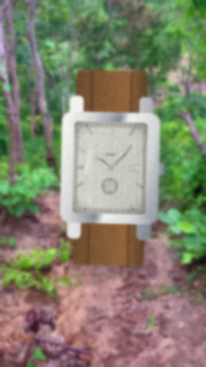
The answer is 10,07
